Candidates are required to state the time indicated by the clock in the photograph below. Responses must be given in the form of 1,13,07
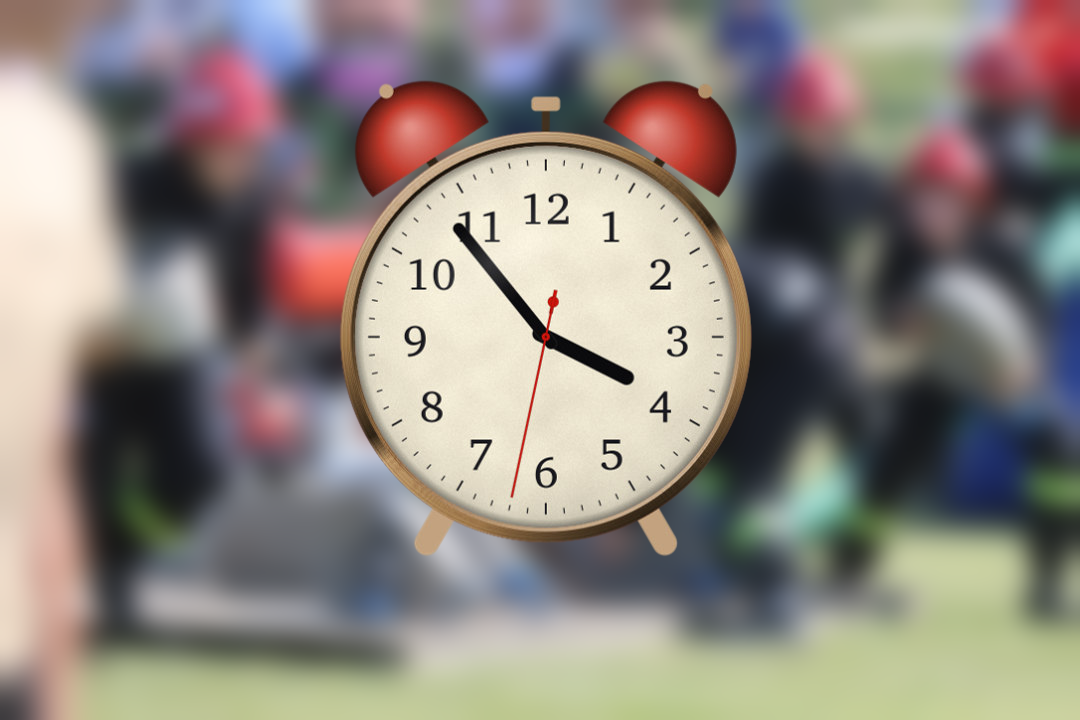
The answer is 3,53,32
